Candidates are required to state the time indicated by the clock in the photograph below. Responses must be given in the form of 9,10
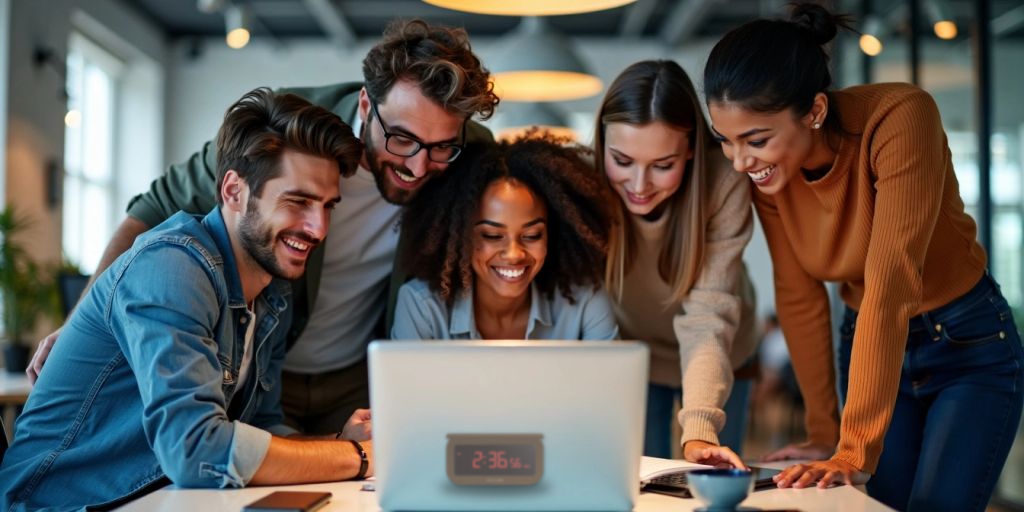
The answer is 2,36
